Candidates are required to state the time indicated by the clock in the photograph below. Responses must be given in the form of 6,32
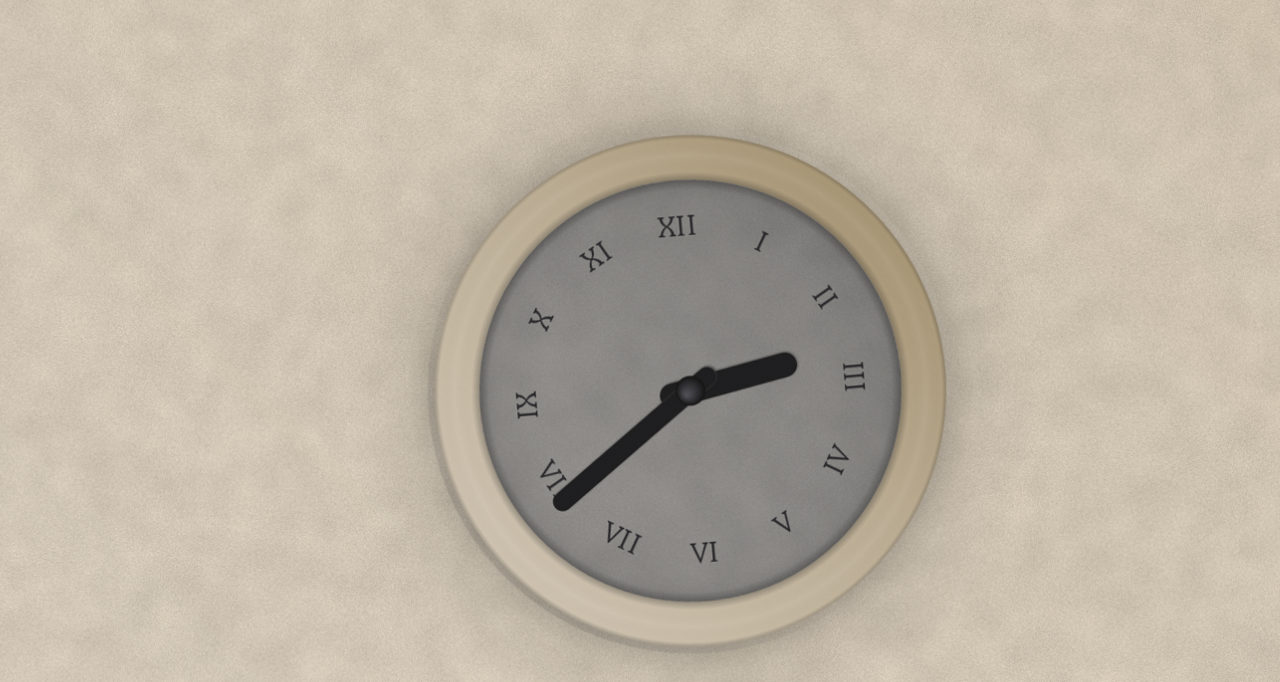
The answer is 2,39
